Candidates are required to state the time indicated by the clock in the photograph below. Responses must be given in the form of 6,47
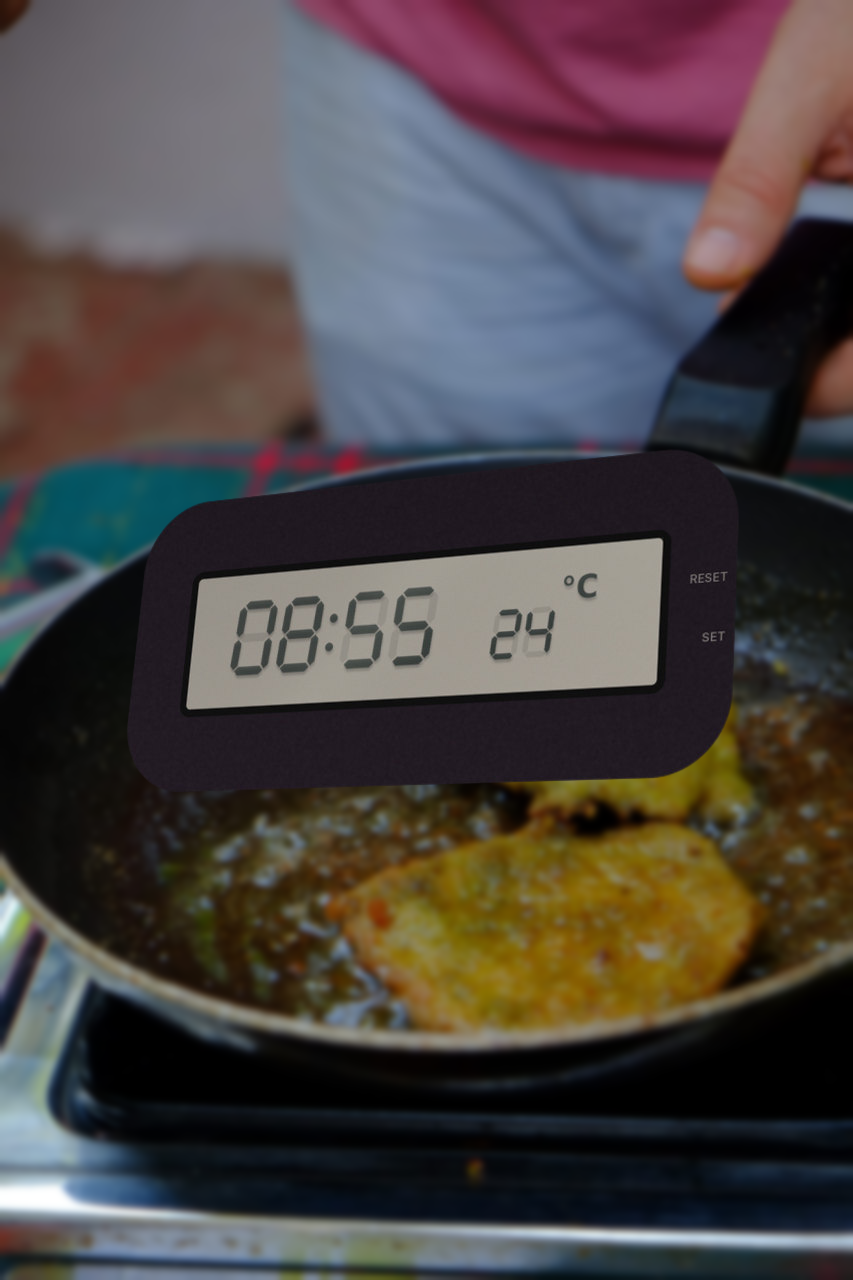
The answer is 8,55
